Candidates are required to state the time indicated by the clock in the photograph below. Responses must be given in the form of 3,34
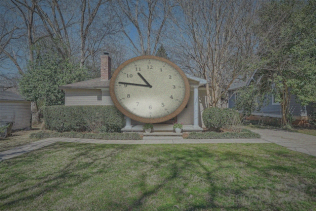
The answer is 10,46
